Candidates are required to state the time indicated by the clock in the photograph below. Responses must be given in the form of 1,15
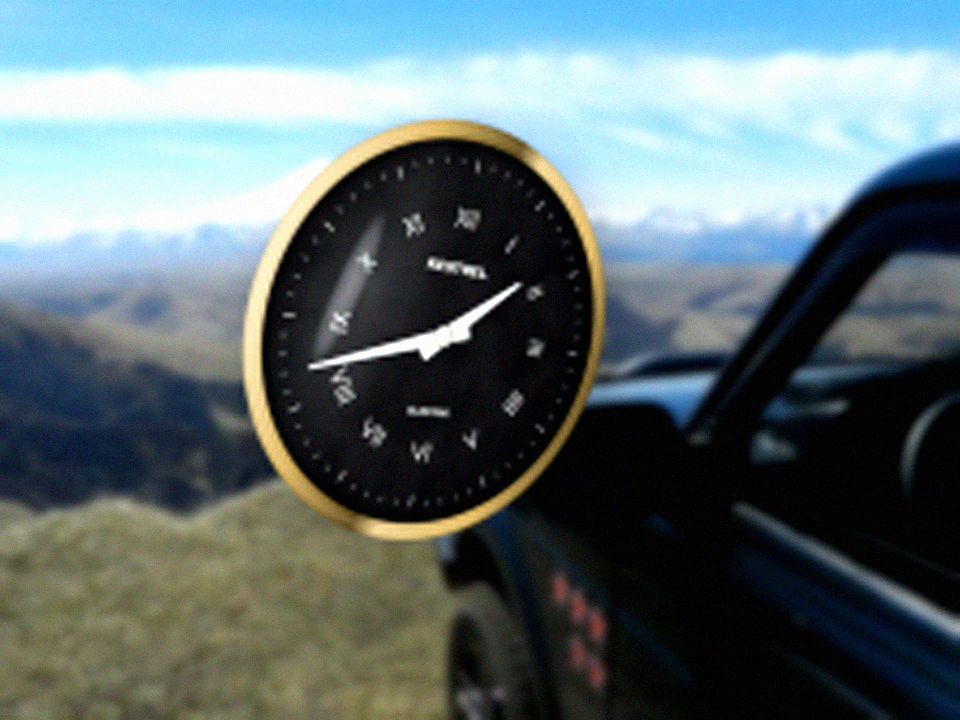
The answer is 1,42
